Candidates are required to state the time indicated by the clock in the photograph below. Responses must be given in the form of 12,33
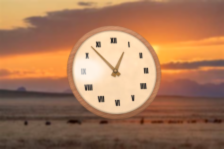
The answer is 12,53
